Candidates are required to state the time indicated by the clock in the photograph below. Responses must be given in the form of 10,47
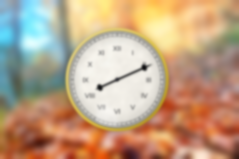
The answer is 8,11
